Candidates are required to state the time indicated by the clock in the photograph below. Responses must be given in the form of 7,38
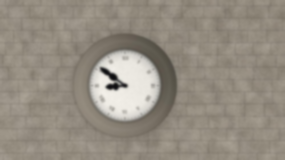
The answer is 8,51
